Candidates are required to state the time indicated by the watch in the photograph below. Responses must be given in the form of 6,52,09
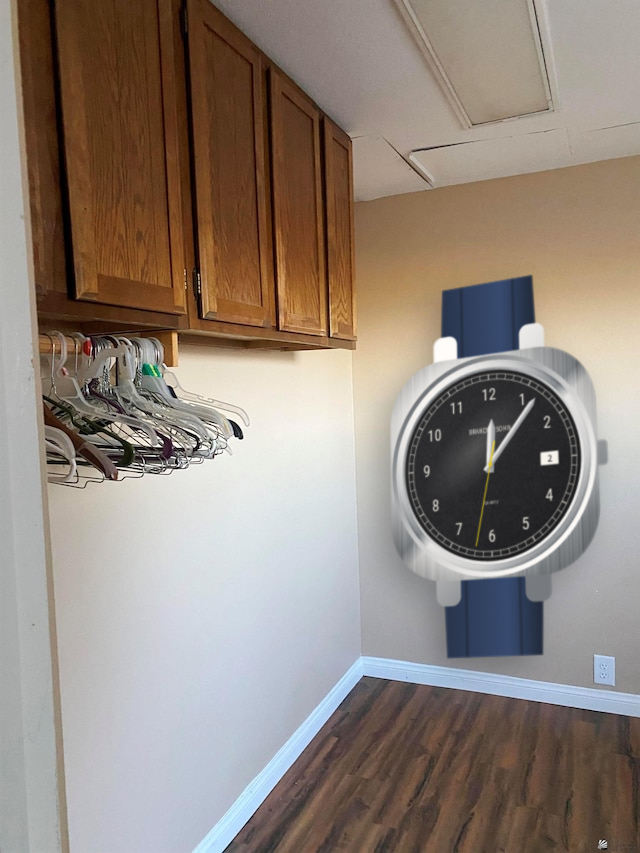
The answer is 12,06,32
